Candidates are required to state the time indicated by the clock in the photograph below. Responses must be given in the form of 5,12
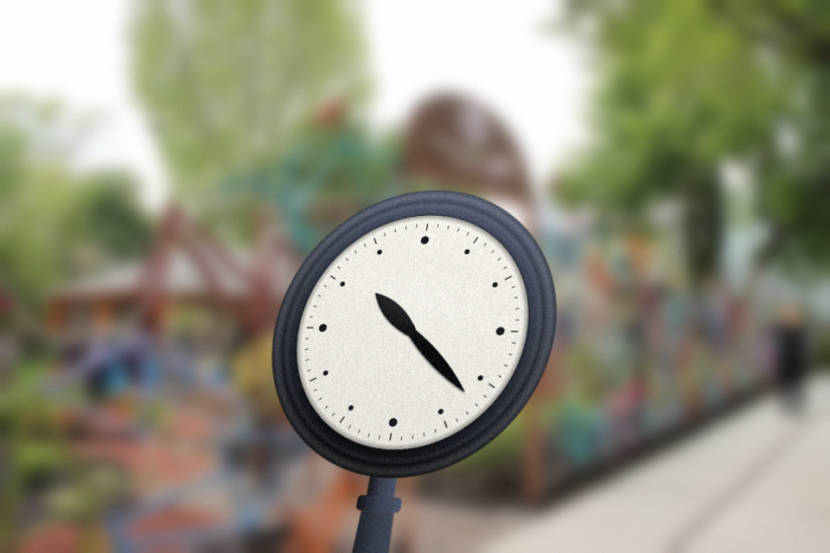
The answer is 10,22
